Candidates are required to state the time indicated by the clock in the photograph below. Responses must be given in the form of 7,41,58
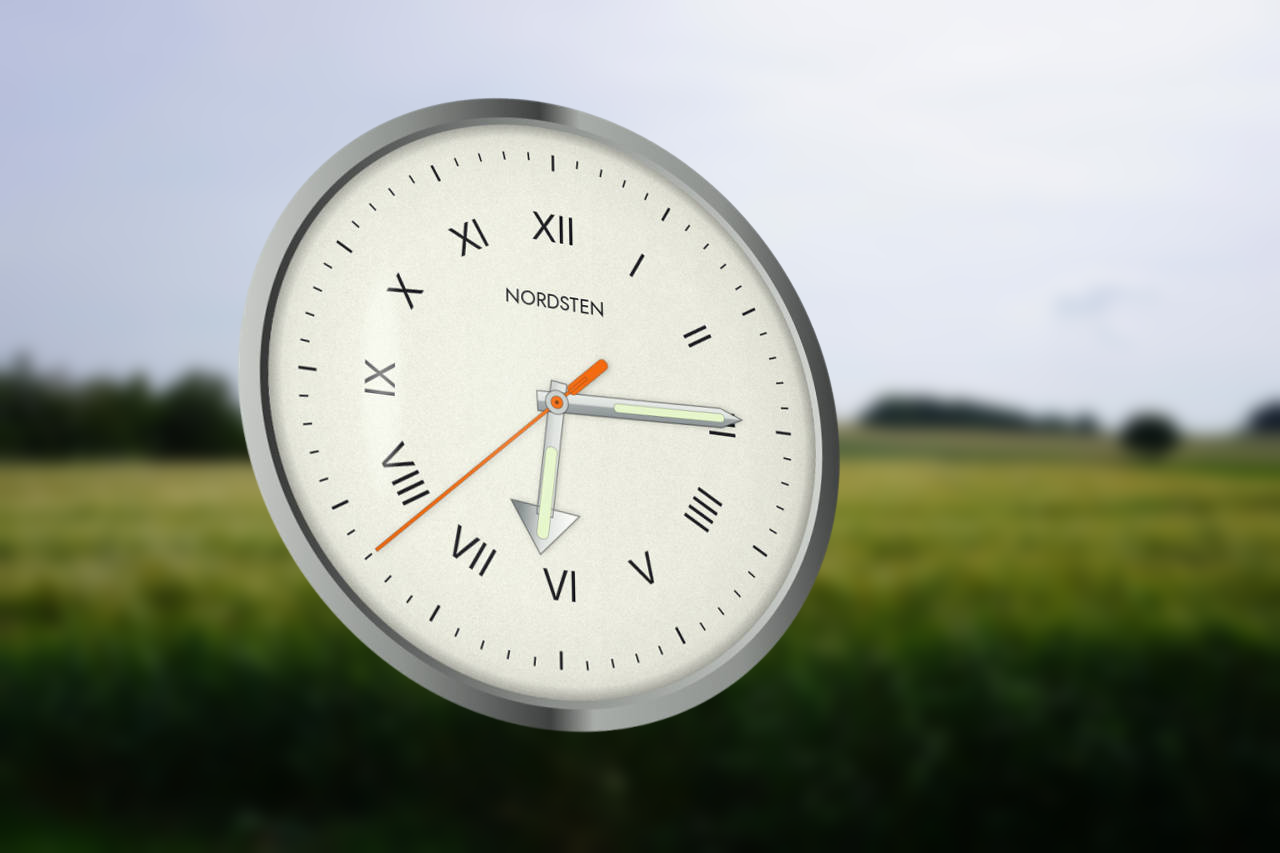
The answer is 6,14,38
